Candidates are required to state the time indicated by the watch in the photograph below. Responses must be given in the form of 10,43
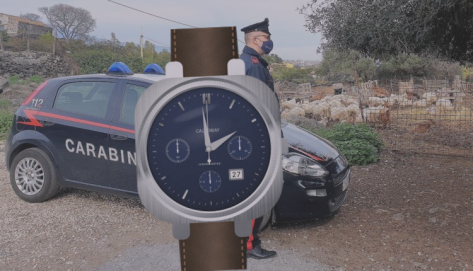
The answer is 1,59
